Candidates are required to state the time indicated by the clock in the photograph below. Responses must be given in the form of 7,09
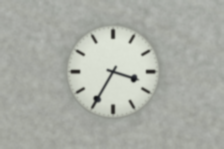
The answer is 3,35
